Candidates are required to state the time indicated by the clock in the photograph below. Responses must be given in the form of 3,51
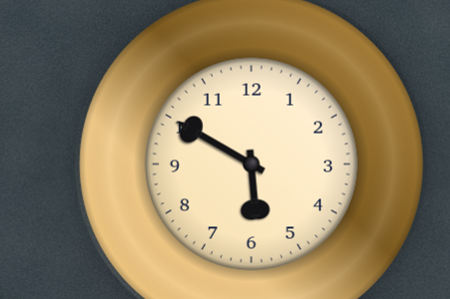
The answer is 5,50
